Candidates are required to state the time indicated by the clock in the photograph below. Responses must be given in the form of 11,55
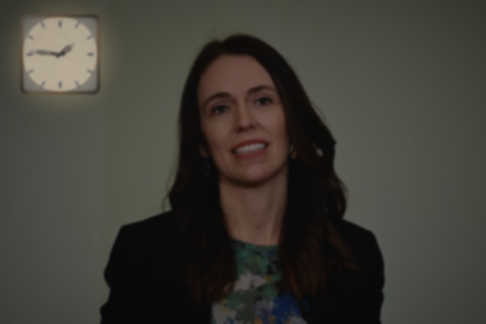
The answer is 1,46
